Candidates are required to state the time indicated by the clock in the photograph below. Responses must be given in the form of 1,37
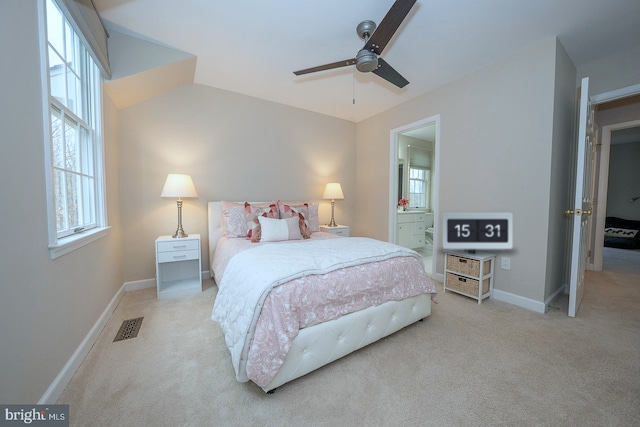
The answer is 15,31
